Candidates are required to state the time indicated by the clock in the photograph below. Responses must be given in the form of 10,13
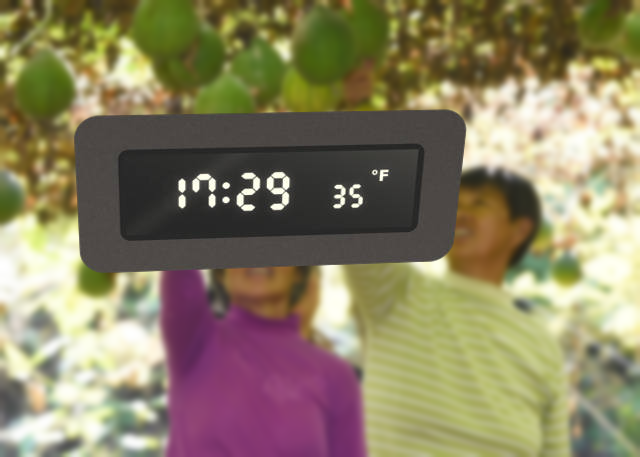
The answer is 17,29
